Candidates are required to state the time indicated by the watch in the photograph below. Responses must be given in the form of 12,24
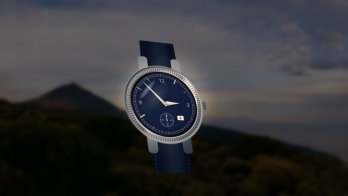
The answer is 2,53
